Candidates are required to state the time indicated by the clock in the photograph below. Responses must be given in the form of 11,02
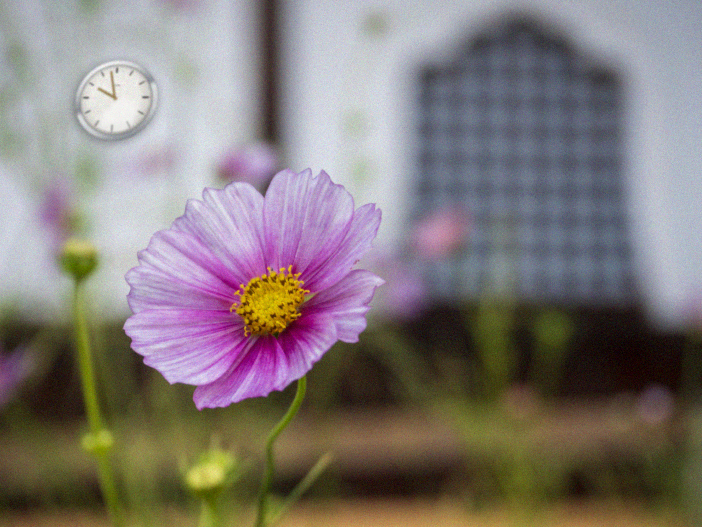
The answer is 9,58
